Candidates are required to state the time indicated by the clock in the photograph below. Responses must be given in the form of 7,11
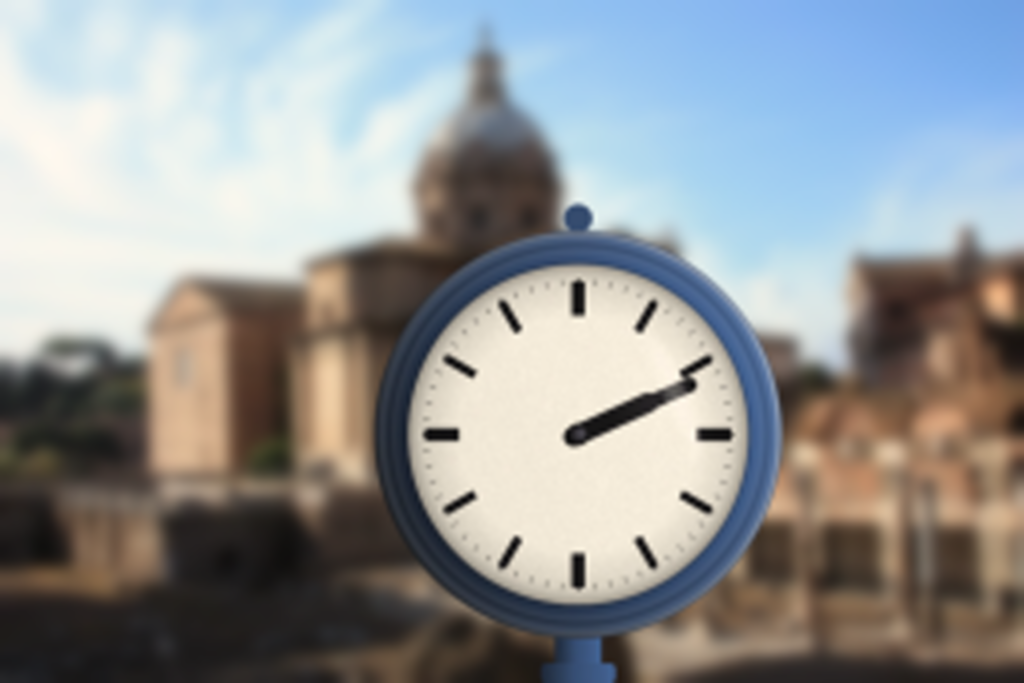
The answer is 2,11
